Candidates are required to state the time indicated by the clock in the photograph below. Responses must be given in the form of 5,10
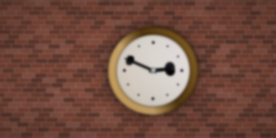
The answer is 2,49
